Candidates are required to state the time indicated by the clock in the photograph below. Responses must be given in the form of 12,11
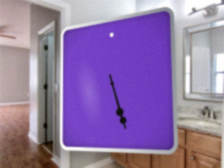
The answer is 5,27
